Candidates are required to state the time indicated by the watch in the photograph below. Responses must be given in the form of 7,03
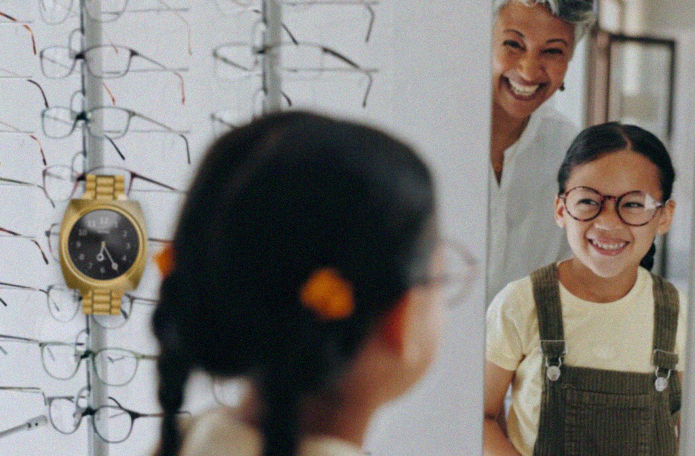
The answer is 6,25
